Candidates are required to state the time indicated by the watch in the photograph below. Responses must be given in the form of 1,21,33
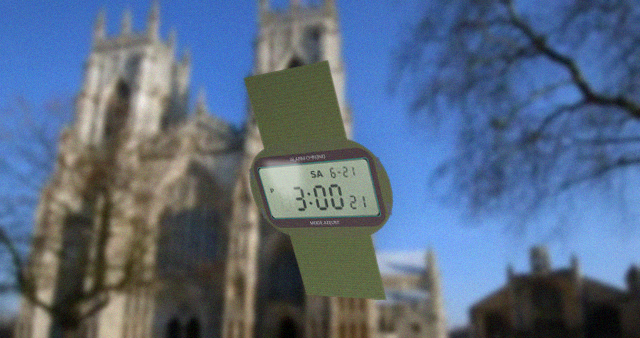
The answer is 3,00,21
